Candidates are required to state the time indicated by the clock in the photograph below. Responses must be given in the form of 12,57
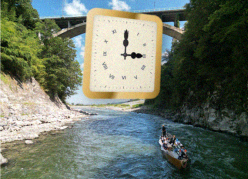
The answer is 3,00
